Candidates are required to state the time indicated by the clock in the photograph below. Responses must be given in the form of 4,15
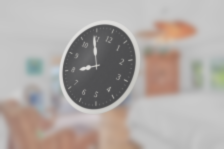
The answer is 7,54
